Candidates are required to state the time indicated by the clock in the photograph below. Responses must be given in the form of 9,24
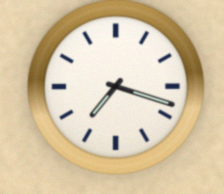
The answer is 7,18
